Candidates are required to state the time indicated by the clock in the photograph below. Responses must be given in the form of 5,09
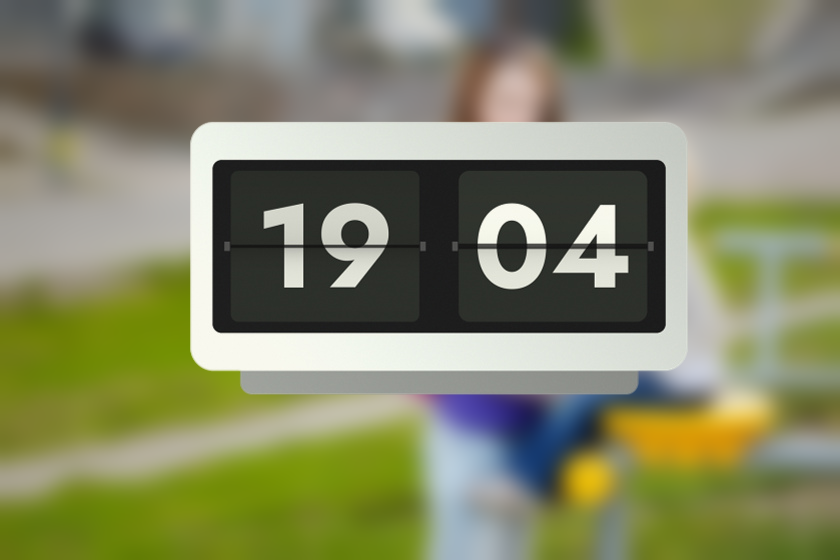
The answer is 19,04
